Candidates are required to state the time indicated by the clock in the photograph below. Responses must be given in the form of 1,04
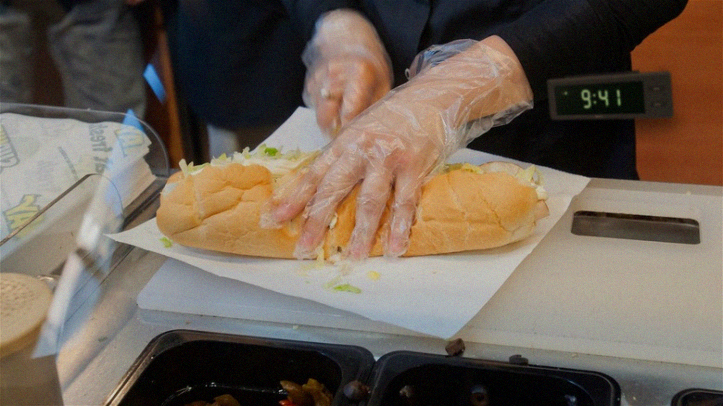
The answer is 9,41
